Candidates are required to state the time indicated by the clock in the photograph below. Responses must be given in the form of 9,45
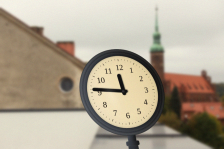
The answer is 11,46
